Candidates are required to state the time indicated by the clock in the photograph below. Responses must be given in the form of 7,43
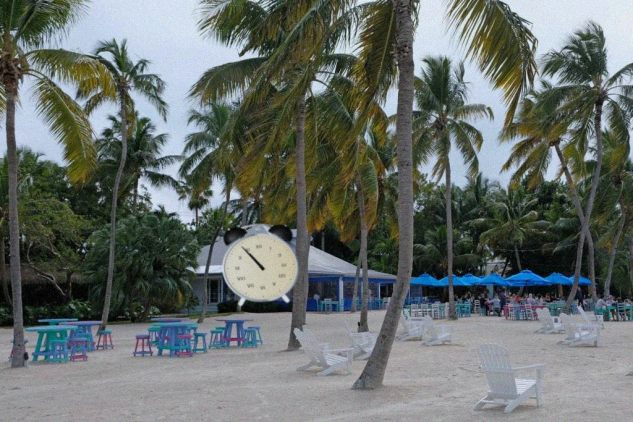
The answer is 10,54
